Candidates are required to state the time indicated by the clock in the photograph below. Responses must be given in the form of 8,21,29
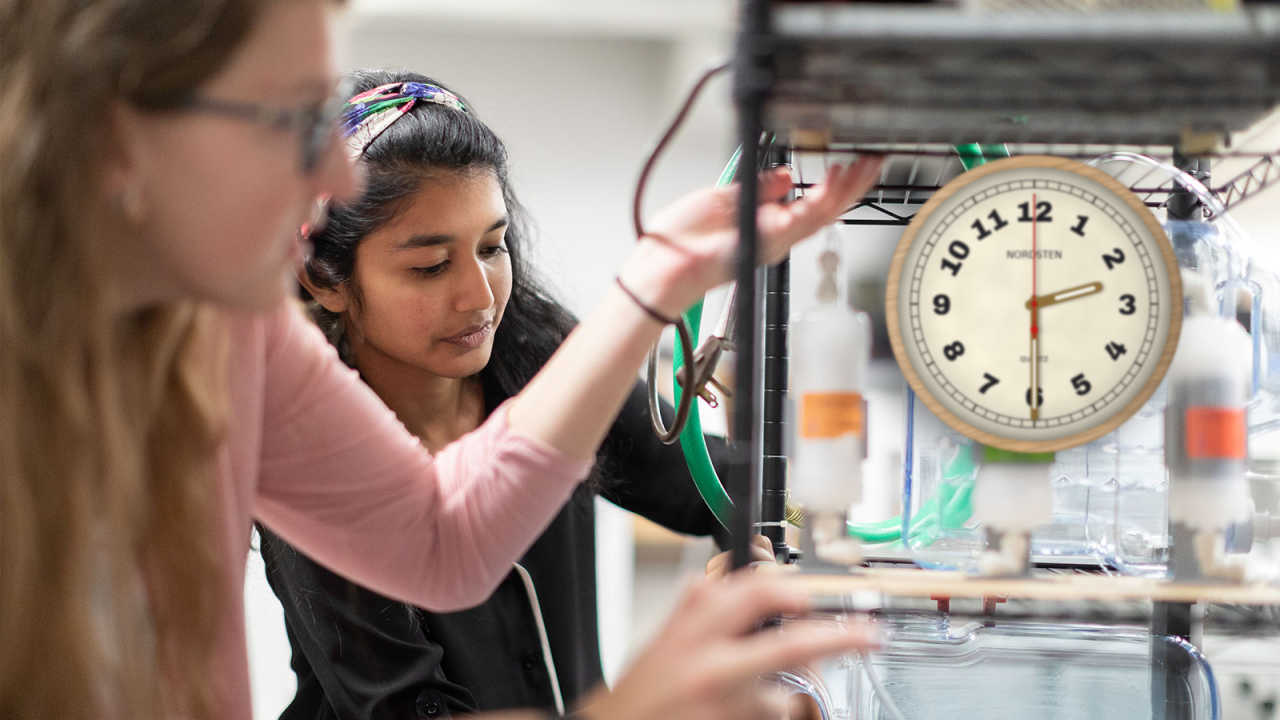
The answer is 2,30,00
